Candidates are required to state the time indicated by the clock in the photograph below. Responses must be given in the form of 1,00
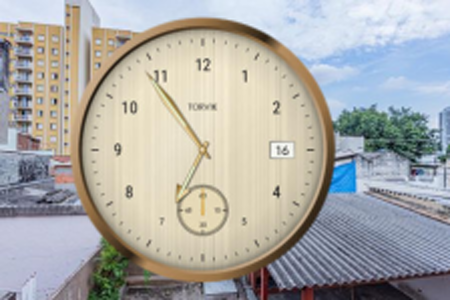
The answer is 6,54
